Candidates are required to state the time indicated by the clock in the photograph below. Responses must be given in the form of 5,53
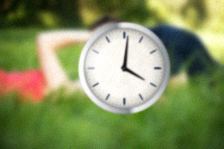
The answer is 4,01
